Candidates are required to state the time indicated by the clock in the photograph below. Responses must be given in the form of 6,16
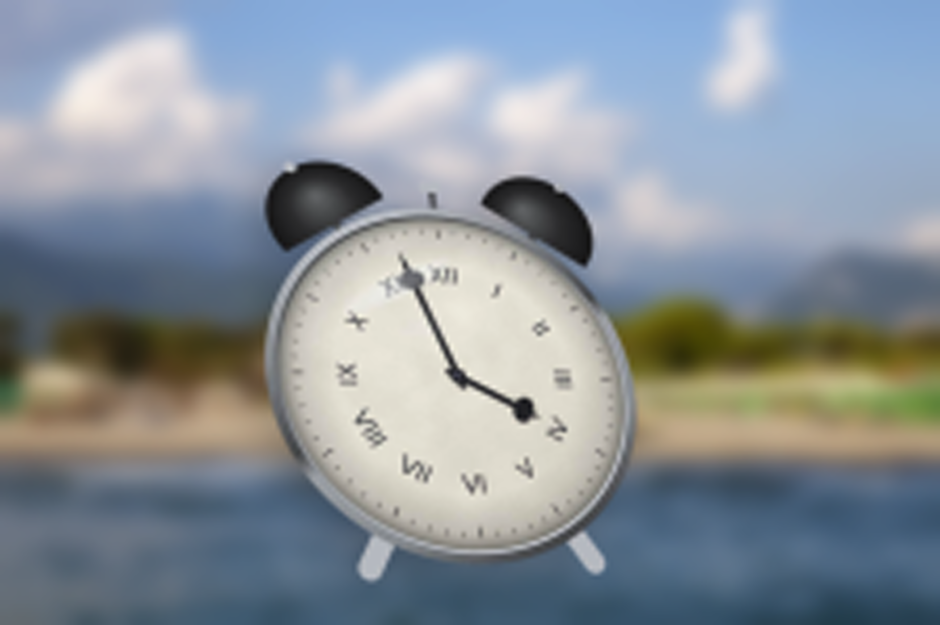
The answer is 3,57
